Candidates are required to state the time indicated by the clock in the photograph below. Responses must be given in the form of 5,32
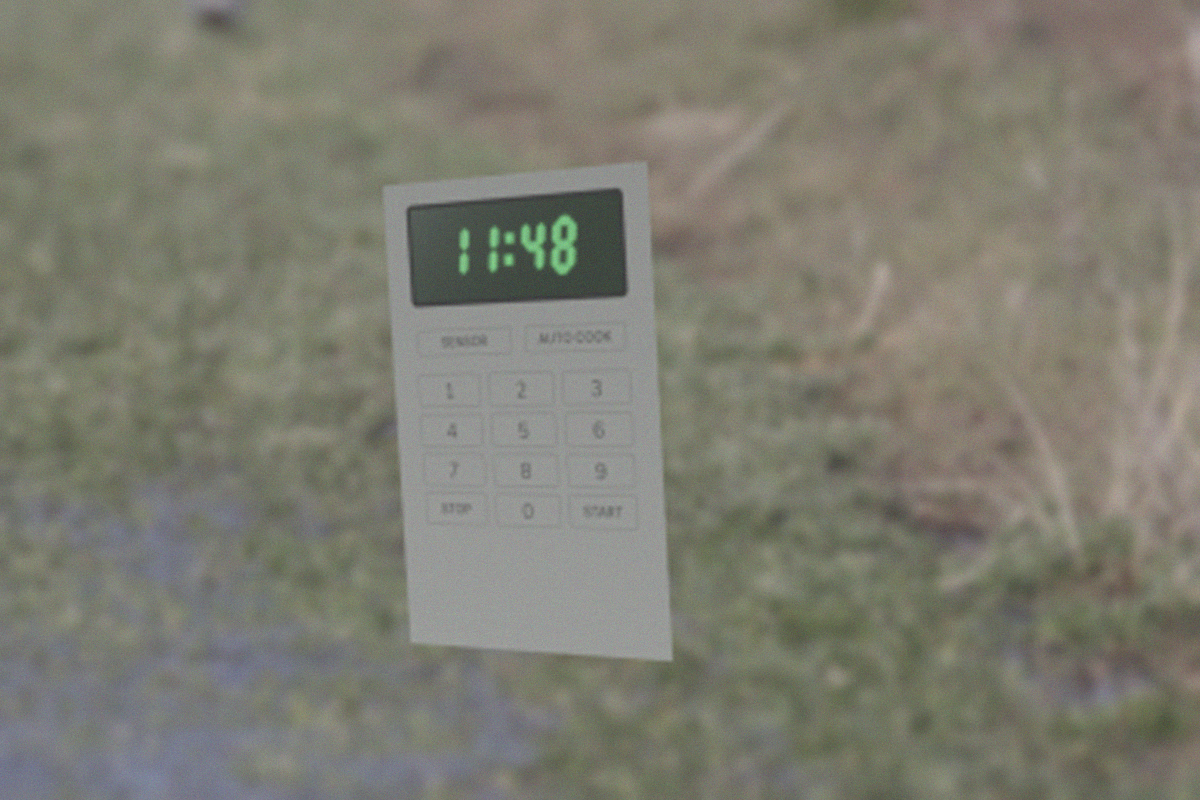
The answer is 11,48
